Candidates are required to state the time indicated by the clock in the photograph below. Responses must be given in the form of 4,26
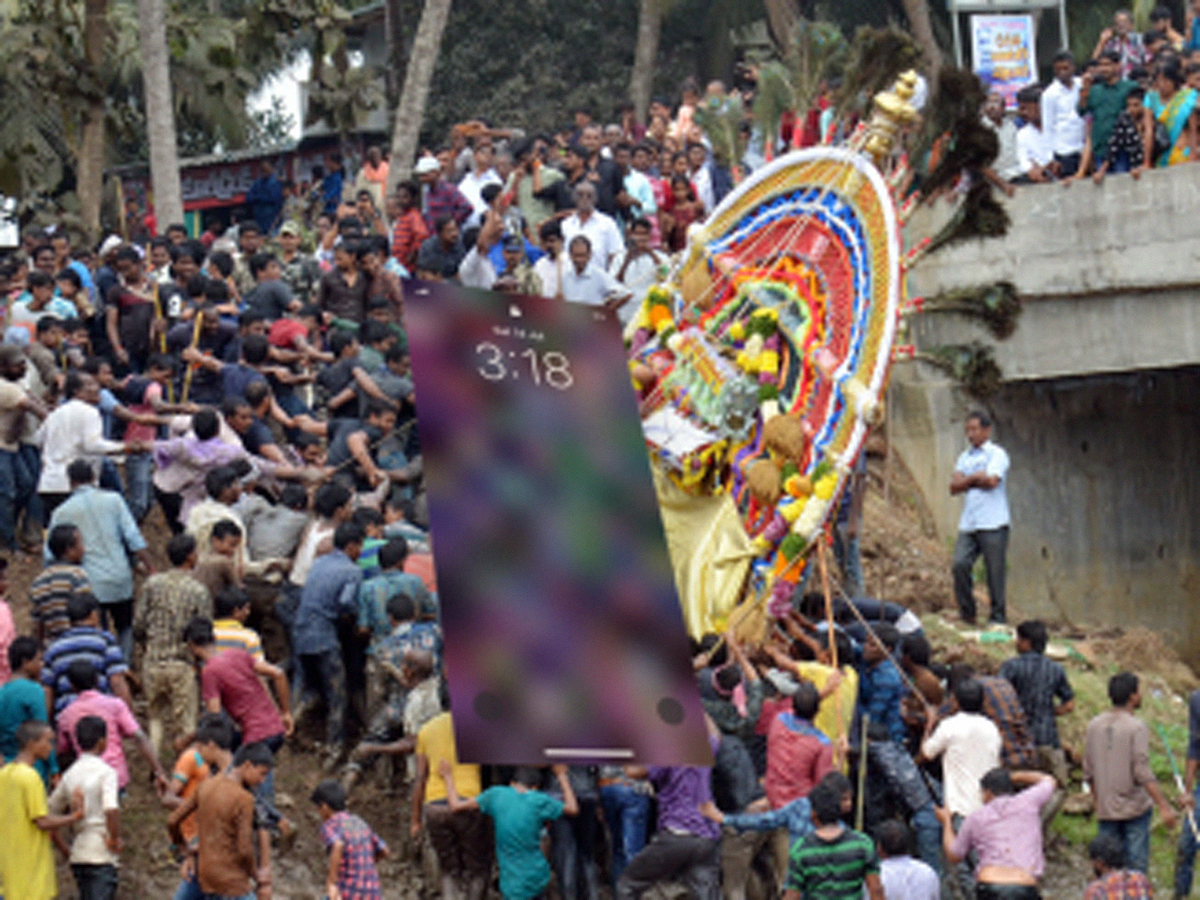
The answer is 3,18
